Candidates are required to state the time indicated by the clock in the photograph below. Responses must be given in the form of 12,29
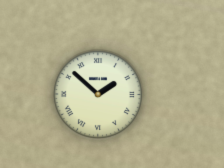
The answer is 1,52
